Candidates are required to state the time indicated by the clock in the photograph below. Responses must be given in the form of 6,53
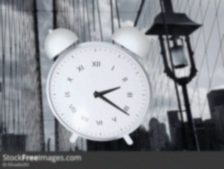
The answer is 2,21
